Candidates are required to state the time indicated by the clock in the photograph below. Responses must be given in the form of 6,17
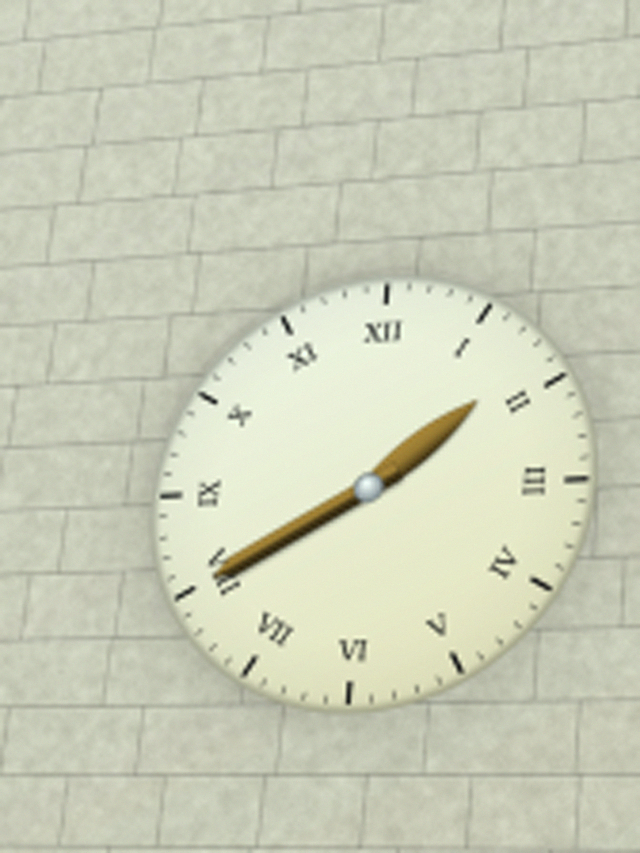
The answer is 1,40
